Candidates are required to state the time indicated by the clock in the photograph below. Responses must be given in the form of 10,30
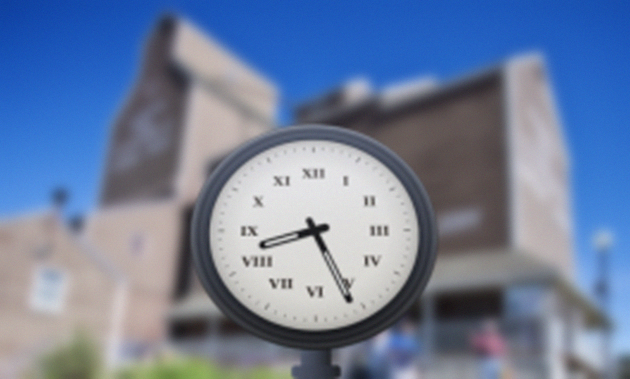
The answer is 8,26
